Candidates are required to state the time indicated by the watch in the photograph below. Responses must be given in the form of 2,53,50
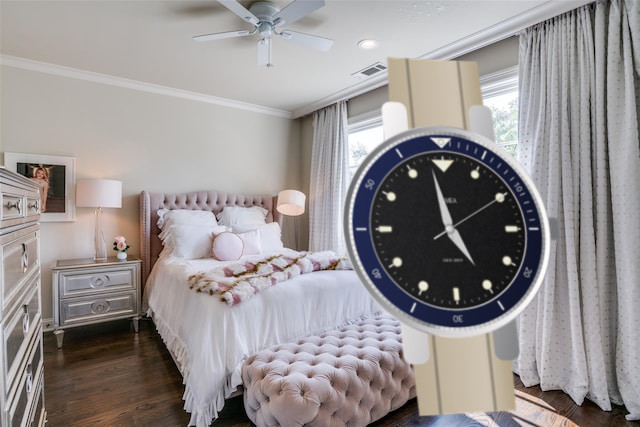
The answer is 4,58,10
